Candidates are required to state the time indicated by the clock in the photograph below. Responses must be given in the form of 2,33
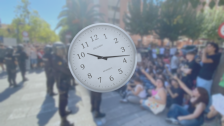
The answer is 10,18
